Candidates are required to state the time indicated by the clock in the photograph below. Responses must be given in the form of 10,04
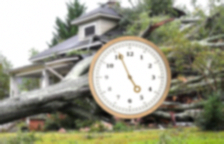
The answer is 4,56
